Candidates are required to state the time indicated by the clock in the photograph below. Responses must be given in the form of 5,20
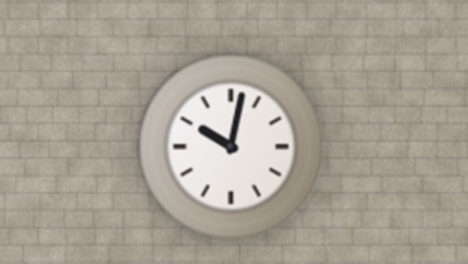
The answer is 10,02
